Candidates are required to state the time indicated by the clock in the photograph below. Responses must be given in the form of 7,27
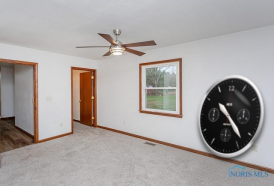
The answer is 10,23
